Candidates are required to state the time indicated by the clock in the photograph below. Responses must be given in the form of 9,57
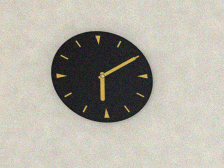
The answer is 6,10
